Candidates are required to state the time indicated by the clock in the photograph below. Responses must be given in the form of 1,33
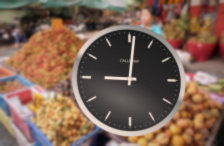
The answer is 9,01
